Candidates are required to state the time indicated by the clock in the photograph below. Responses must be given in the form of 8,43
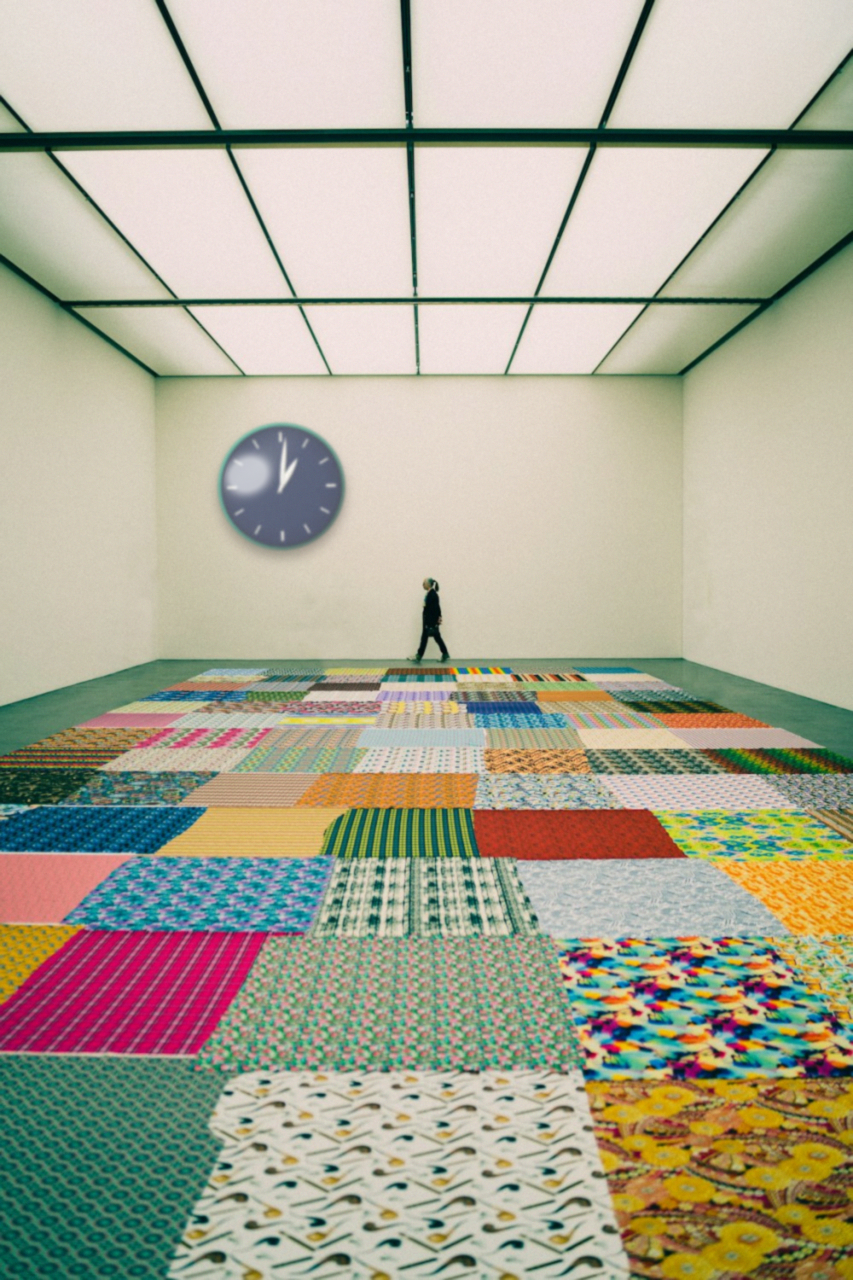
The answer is 1,01
